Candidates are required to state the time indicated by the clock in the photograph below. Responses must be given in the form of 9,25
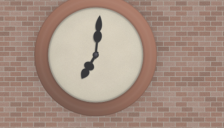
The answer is 7,01
